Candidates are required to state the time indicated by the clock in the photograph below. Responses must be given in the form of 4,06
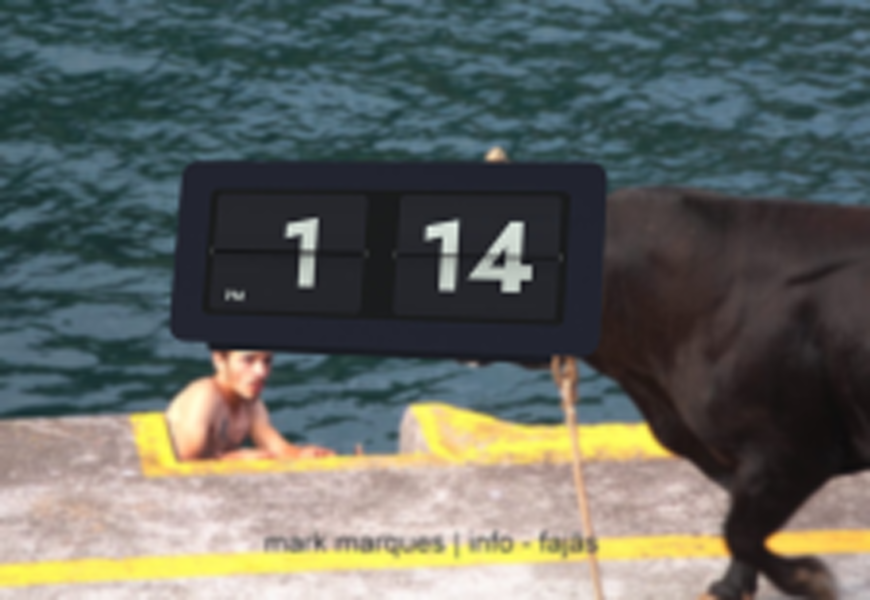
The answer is 1,14
